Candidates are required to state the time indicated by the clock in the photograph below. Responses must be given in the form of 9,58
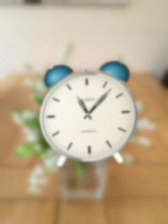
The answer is 11,07
